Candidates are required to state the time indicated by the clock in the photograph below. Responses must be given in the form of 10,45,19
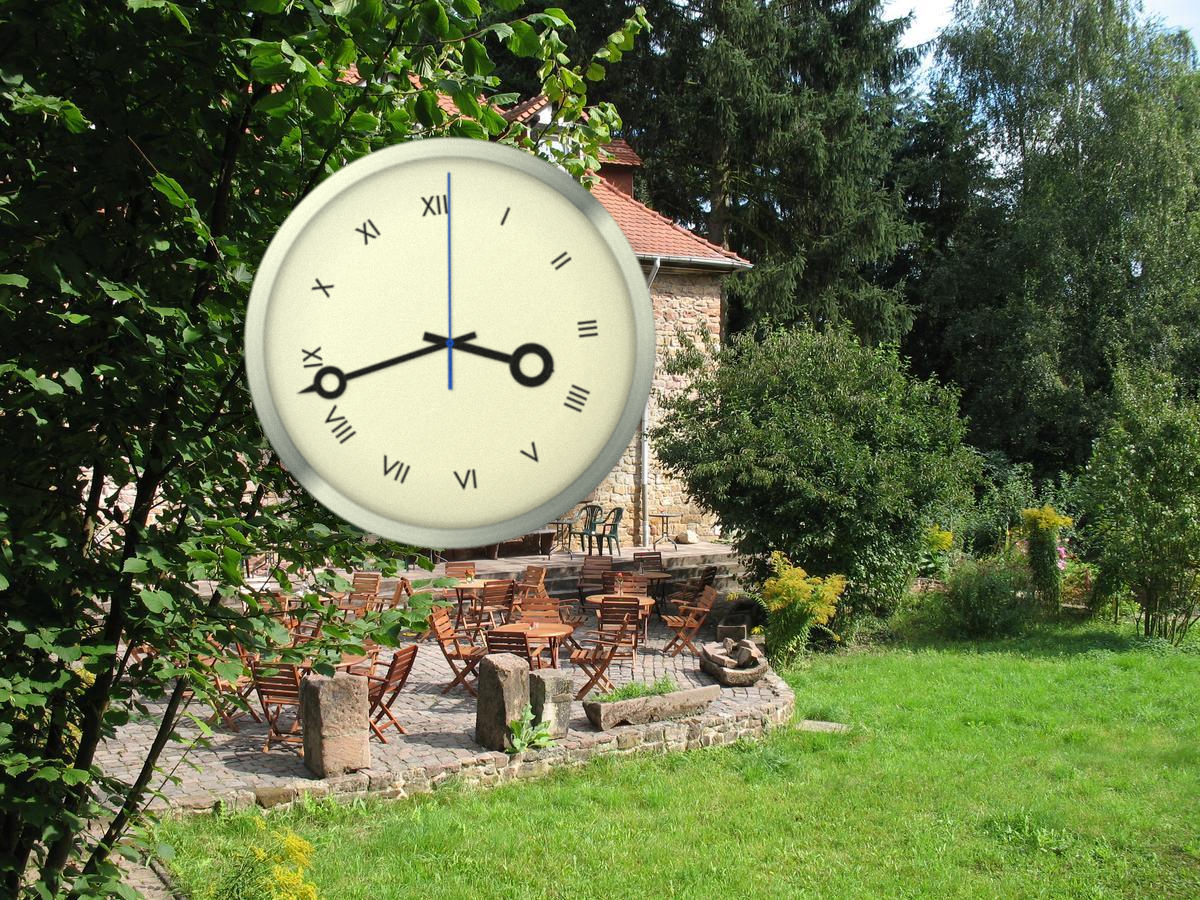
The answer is 3,43,01
